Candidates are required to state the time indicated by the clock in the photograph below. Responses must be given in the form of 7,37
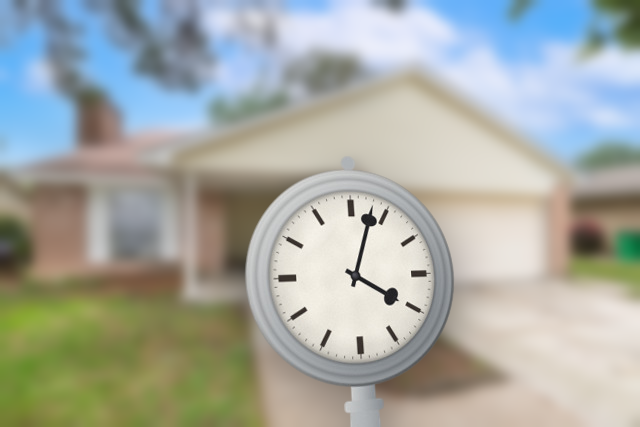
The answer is 4,03
